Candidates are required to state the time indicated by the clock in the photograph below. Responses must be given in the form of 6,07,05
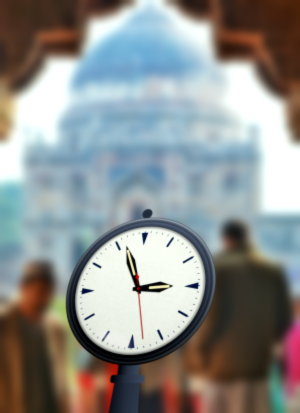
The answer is 2,56,28
